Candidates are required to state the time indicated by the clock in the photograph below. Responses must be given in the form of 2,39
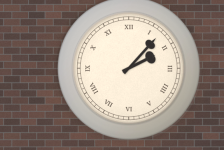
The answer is 2,07
